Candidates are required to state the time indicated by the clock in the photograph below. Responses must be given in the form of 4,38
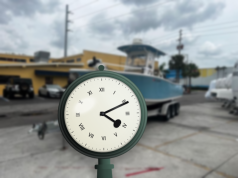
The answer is 4,11
